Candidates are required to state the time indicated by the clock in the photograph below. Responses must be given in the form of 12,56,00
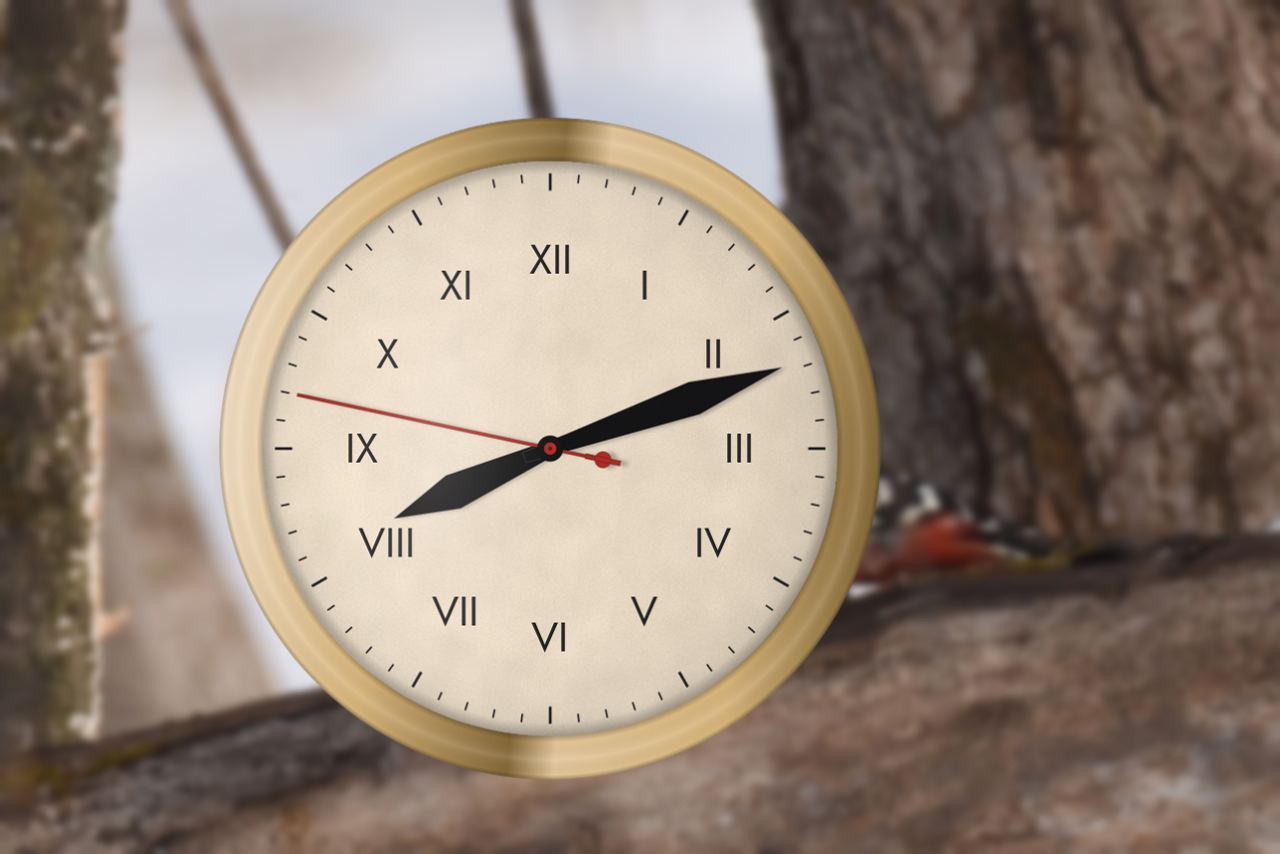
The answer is 8,11,47
